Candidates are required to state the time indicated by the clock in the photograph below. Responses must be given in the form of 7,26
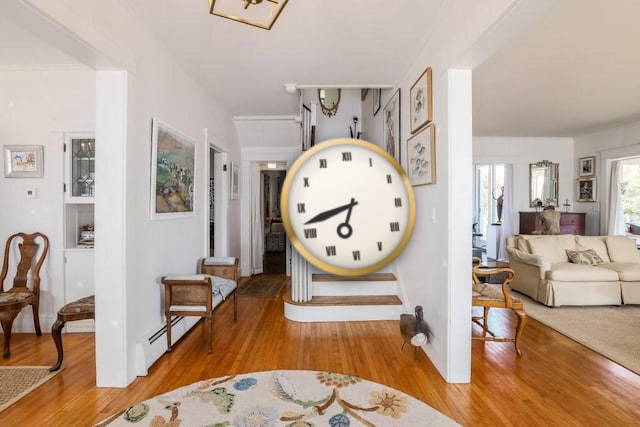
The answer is 6,42
